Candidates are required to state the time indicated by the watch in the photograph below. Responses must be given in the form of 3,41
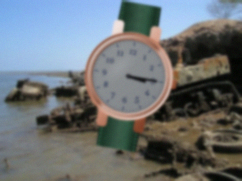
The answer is 3,15
